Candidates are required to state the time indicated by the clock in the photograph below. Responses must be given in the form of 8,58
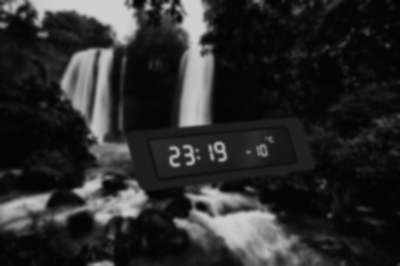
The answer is 23,19
